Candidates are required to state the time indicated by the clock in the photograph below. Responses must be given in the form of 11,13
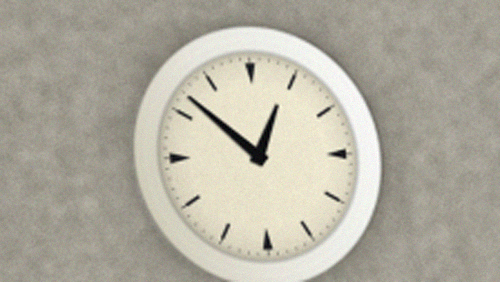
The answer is 12,52
